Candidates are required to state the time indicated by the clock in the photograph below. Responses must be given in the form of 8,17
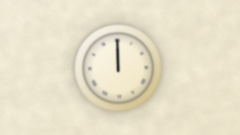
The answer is 12,00
